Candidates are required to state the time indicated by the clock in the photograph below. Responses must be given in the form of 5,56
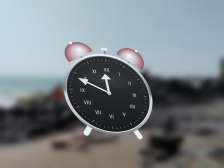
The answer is 11,49
